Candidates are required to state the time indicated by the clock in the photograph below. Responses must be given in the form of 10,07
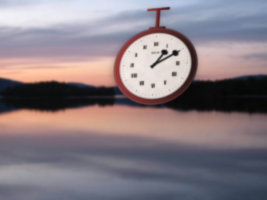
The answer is 1,10
